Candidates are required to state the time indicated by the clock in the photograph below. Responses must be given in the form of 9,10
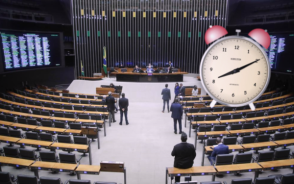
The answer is 8,10
